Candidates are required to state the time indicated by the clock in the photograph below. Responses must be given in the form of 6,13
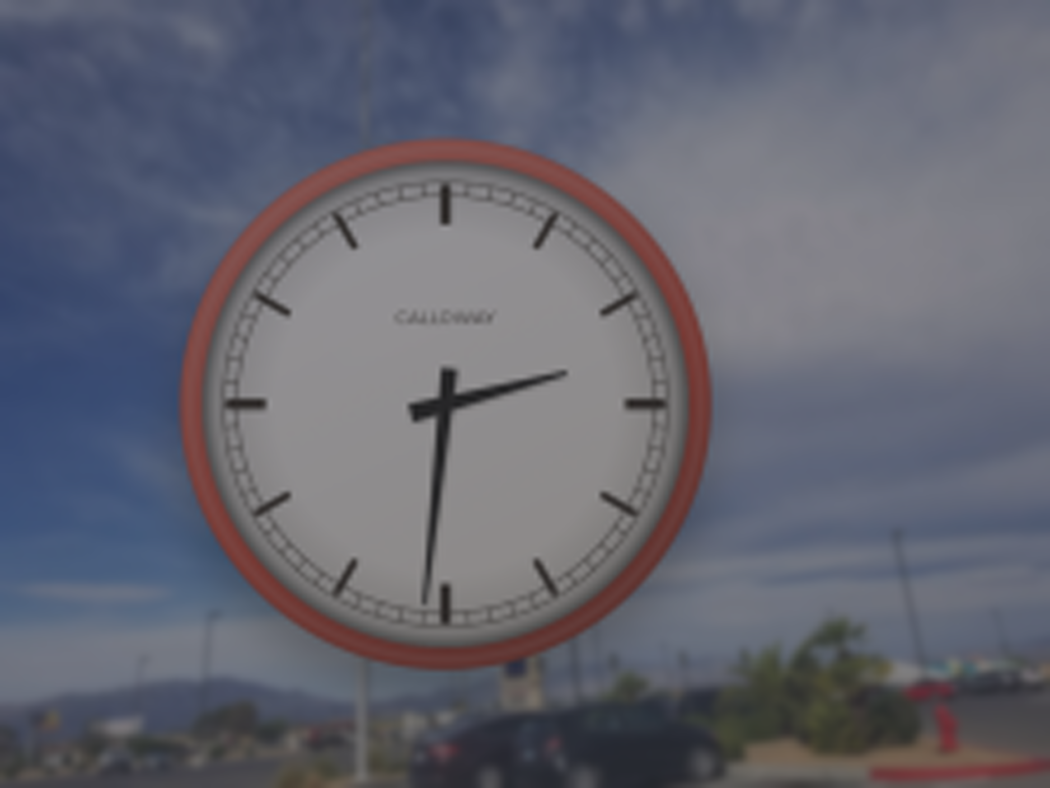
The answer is 2,31
